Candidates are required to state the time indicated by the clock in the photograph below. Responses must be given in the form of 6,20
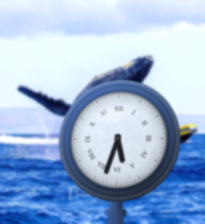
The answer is 5,33
